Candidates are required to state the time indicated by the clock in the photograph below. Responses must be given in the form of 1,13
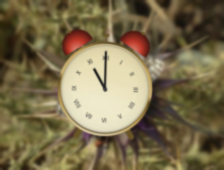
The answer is 11,00
